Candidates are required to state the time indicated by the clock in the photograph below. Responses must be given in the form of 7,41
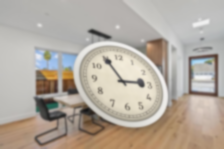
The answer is 2,55
